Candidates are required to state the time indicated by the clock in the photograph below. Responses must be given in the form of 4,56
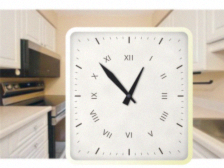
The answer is 12,53
